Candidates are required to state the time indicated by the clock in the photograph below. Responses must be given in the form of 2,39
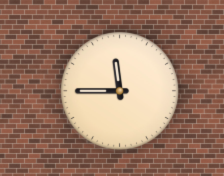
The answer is 11,45
